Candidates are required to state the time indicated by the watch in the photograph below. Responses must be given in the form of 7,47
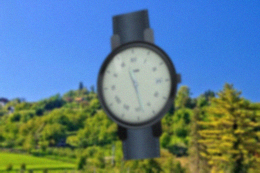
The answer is 11,28
